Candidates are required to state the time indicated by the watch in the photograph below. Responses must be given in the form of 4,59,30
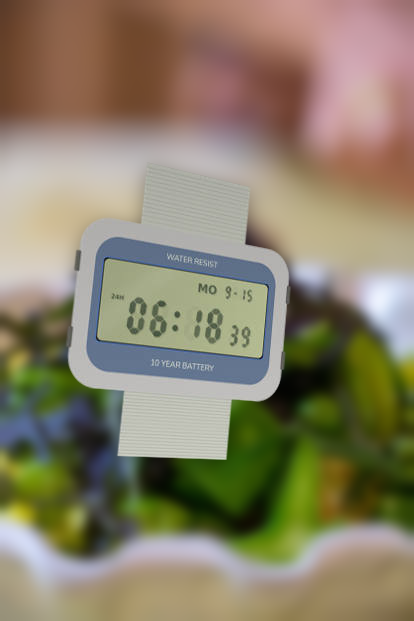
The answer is 6,18,39
